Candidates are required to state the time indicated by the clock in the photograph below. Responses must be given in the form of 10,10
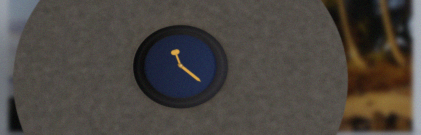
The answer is 11,22
